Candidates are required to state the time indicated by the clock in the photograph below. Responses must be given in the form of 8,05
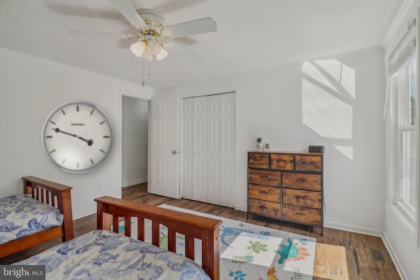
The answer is 3,48
